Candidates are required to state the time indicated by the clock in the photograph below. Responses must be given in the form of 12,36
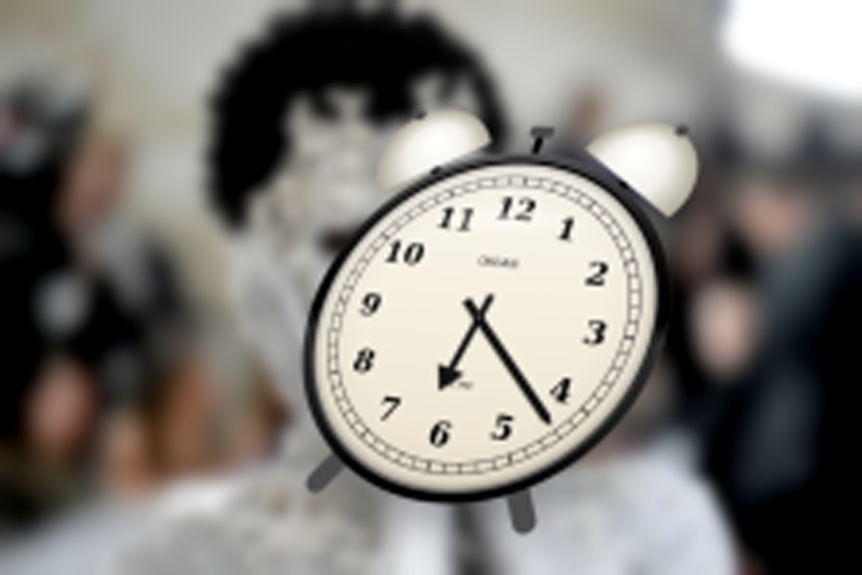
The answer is 6,22
